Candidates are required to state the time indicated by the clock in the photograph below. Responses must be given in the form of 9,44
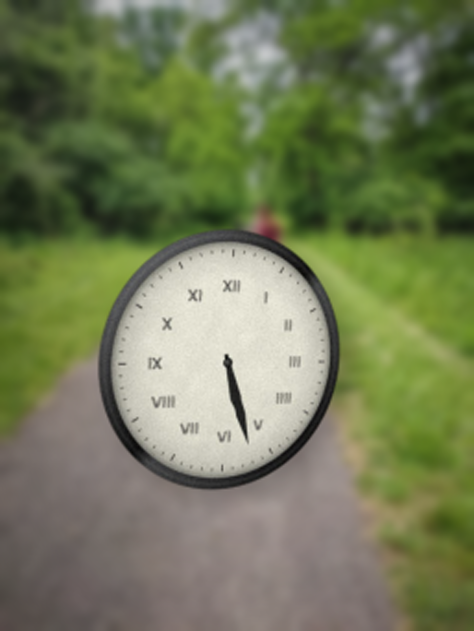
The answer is 5,27
